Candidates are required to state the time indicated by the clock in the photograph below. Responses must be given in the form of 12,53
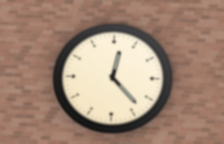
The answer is 12,23
